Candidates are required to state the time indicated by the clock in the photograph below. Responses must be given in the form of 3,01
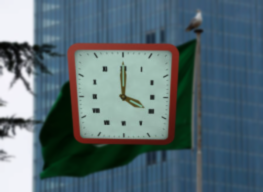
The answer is 4,00
